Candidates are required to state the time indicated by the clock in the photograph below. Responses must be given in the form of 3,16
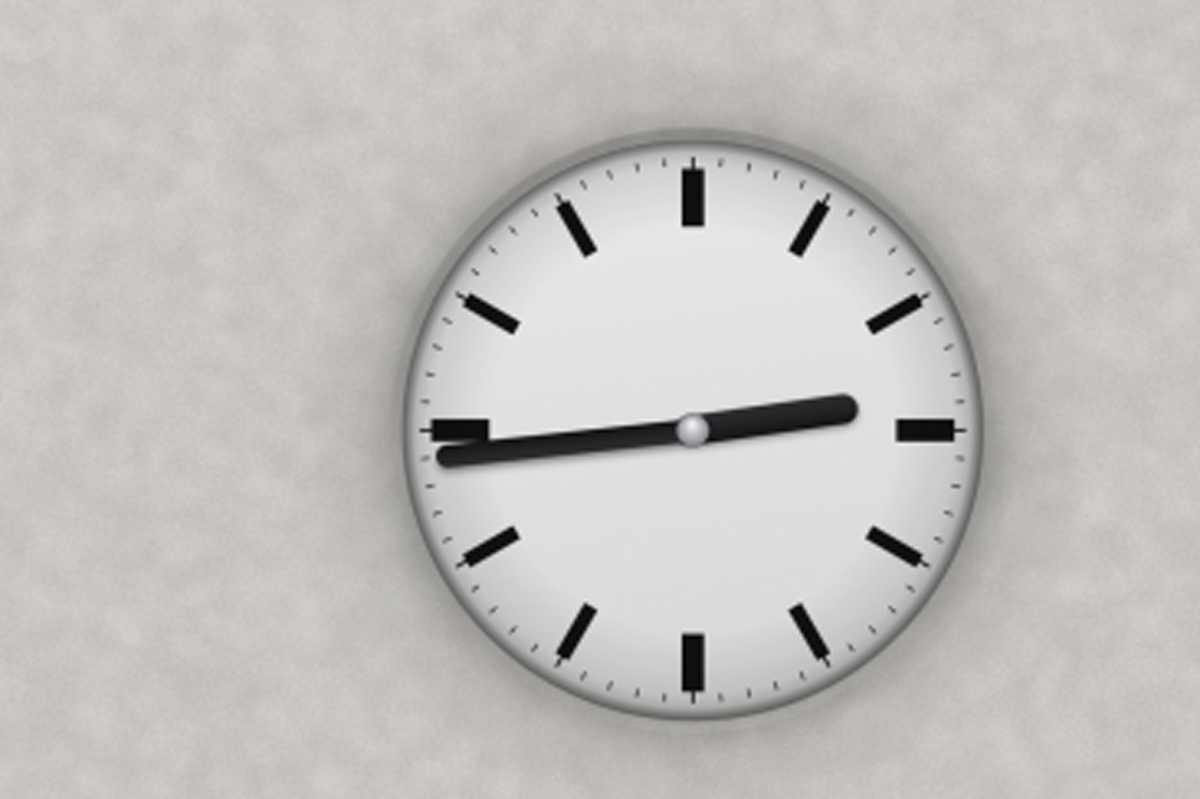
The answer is 2,44
